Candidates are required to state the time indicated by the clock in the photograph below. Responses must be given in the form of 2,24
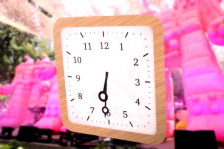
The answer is 6,31
